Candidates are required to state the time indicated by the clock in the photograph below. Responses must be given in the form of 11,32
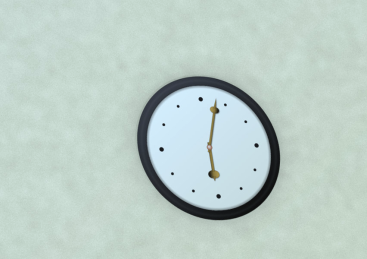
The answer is 6,03
